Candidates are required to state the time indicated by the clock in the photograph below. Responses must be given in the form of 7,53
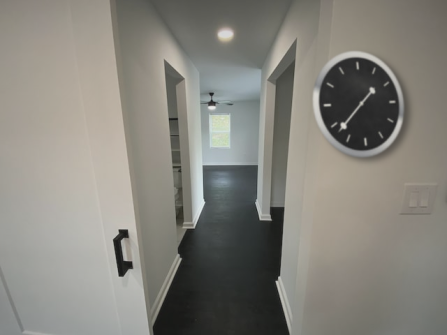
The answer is 1,38
